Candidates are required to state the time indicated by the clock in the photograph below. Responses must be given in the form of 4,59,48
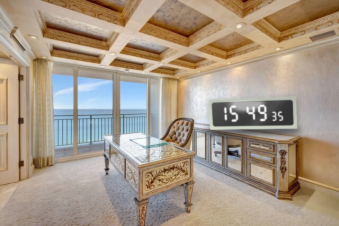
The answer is 15,49,35
